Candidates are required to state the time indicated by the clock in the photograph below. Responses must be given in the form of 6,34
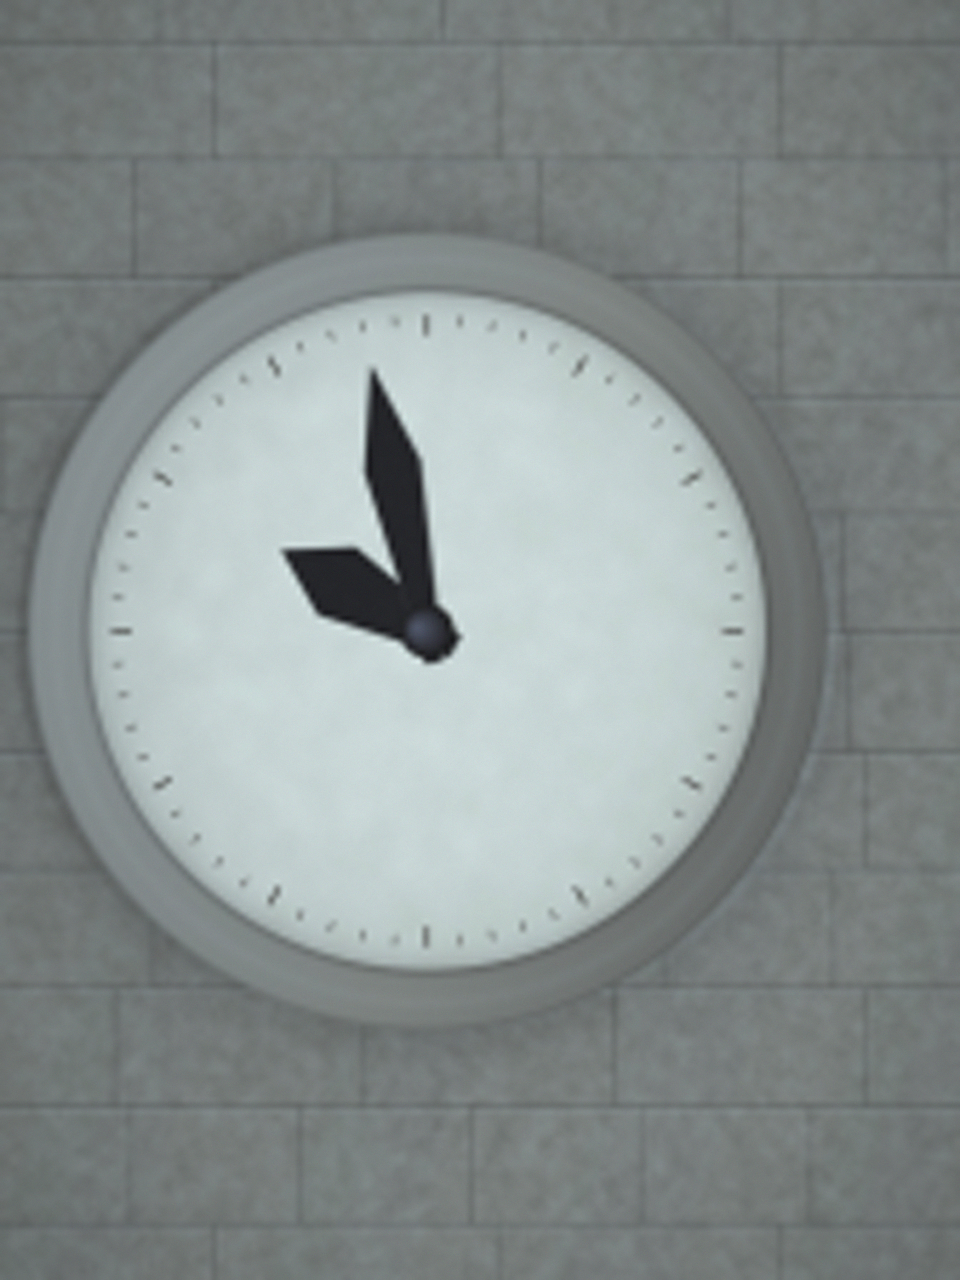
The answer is 9,58
